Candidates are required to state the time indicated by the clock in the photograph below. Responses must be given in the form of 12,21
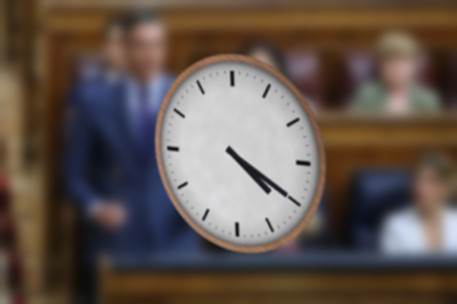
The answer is 4,20
